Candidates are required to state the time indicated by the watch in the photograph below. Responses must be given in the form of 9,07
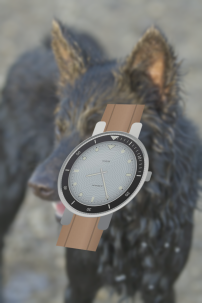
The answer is 8,25
